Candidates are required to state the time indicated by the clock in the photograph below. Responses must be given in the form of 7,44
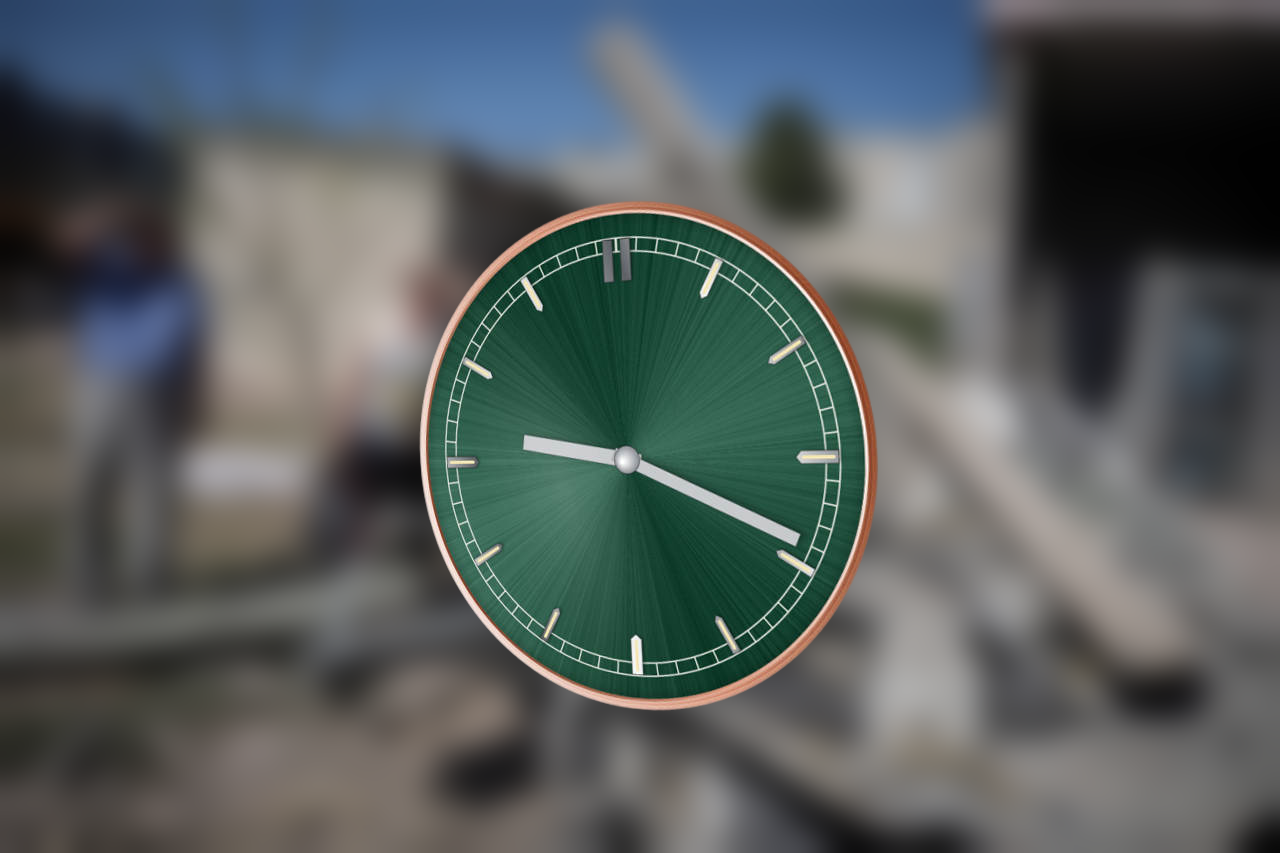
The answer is 9,19
